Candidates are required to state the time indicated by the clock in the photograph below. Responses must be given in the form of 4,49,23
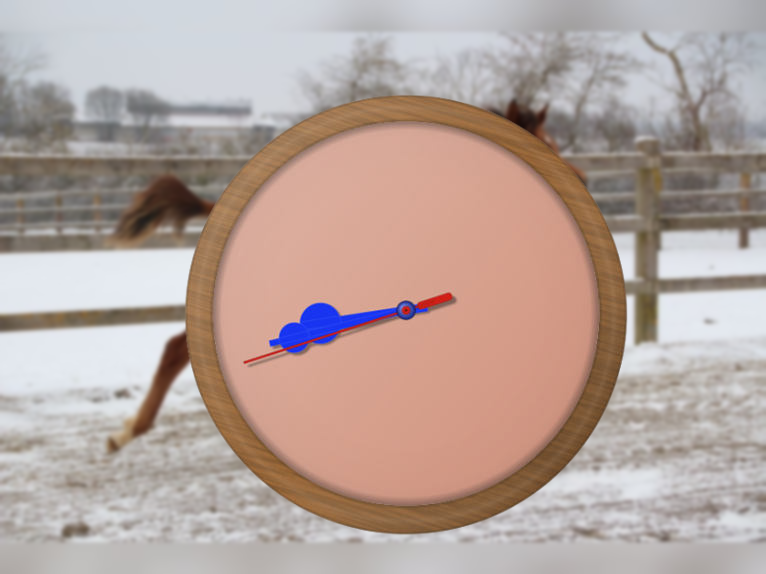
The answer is 8,42,42
